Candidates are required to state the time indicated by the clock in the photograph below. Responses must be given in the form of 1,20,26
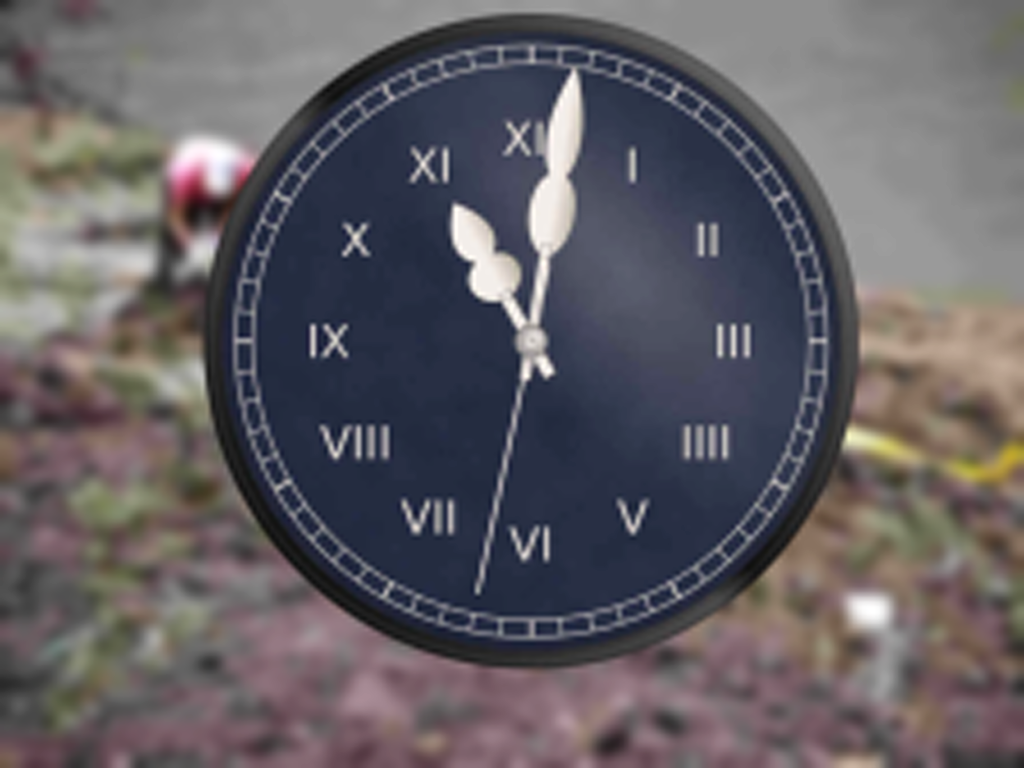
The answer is 11,01,32
